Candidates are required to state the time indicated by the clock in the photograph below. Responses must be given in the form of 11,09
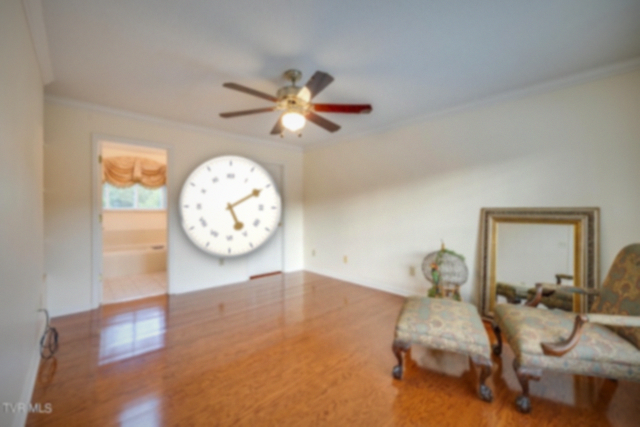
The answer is 5,10
